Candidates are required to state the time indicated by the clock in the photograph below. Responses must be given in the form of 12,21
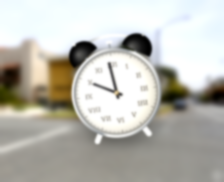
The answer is 9,59
